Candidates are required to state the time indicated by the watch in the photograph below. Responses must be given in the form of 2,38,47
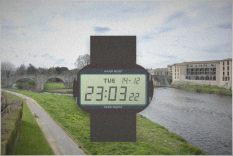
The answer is 23,03,22
